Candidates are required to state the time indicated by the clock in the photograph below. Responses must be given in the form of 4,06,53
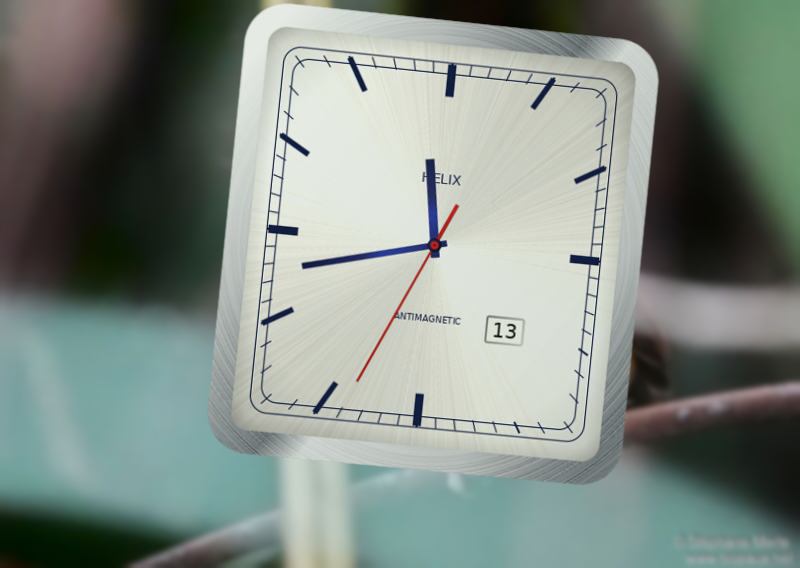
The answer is 11,42,34
